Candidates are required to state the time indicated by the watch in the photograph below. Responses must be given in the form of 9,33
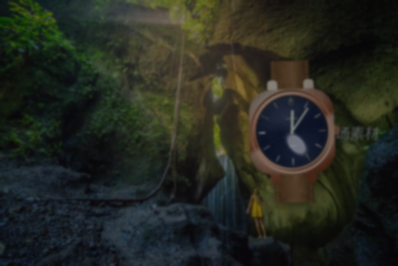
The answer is 12,06
